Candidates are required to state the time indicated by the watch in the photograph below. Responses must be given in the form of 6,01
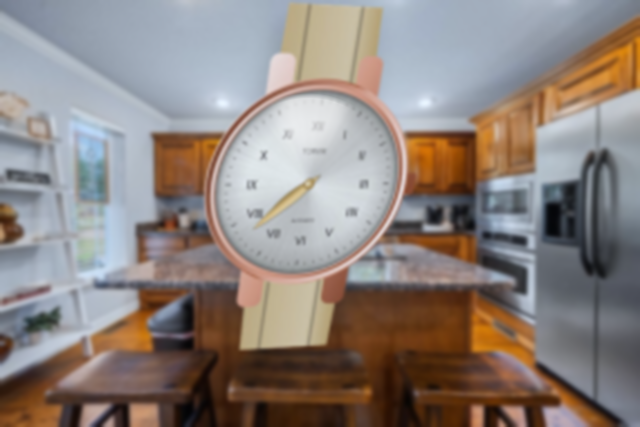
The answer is 7,38
